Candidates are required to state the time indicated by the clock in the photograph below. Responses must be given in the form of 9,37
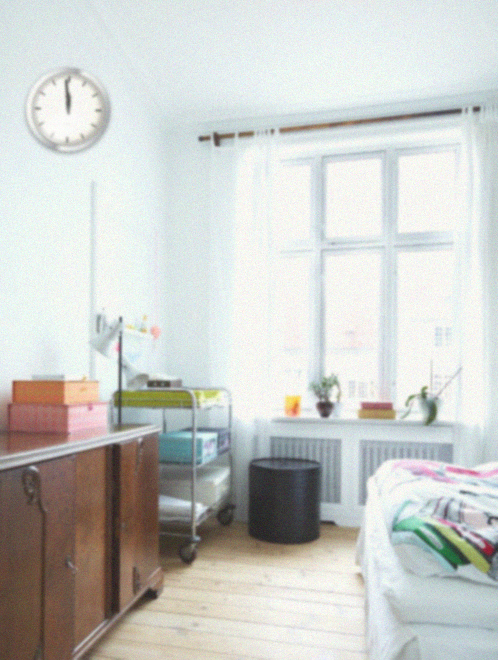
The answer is 11,59
